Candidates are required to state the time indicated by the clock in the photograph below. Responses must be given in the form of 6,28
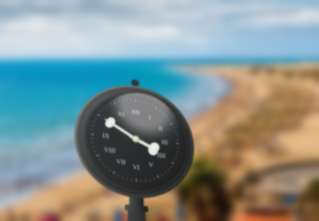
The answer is 3,50
